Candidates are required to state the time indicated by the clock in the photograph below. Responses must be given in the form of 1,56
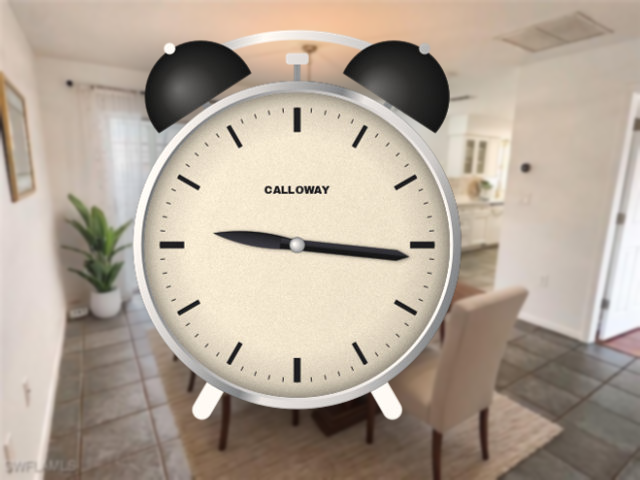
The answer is 9,16
